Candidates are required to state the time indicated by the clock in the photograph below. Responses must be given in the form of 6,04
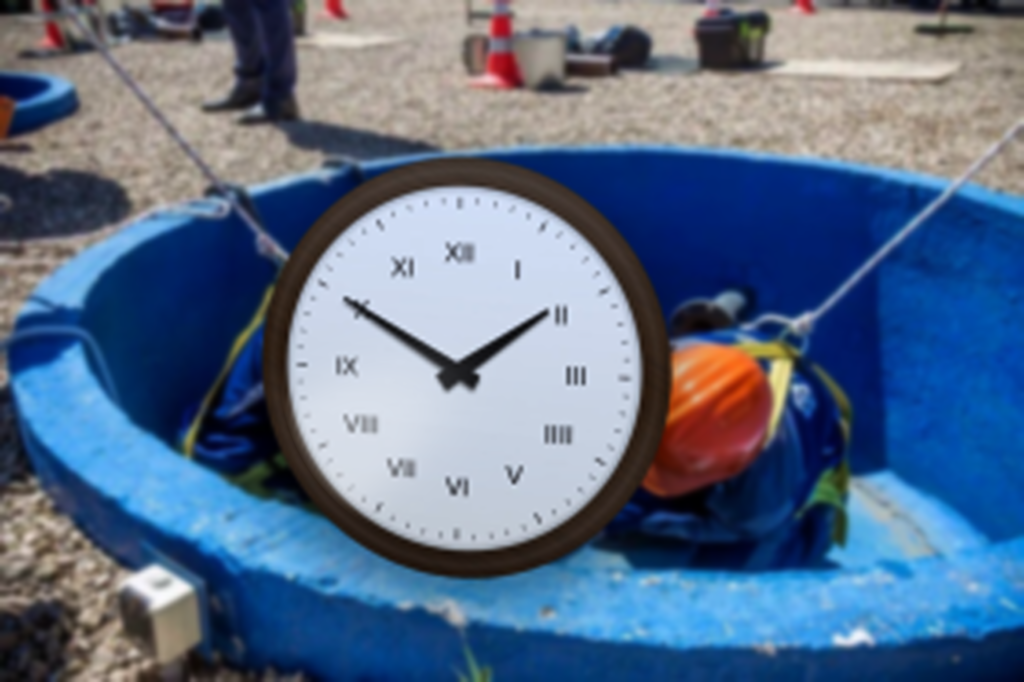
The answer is 1,50
